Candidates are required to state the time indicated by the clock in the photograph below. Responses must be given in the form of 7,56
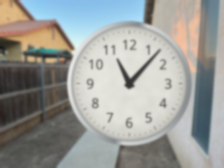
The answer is 11,07
